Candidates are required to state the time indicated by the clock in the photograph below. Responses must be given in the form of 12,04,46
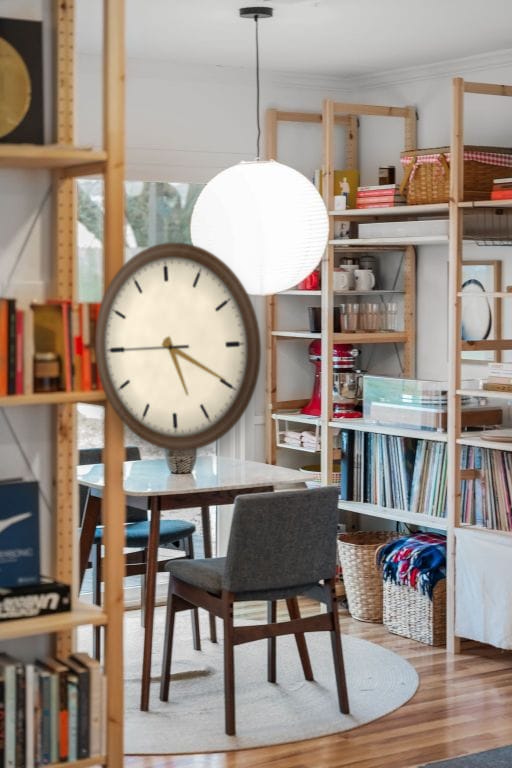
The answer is 5,19,45
